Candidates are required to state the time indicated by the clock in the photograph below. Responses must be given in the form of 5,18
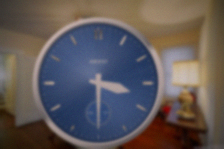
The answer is 3,30
